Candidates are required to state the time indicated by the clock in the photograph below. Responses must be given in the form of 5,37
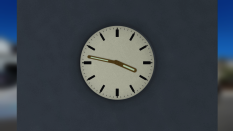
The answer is 3,47
